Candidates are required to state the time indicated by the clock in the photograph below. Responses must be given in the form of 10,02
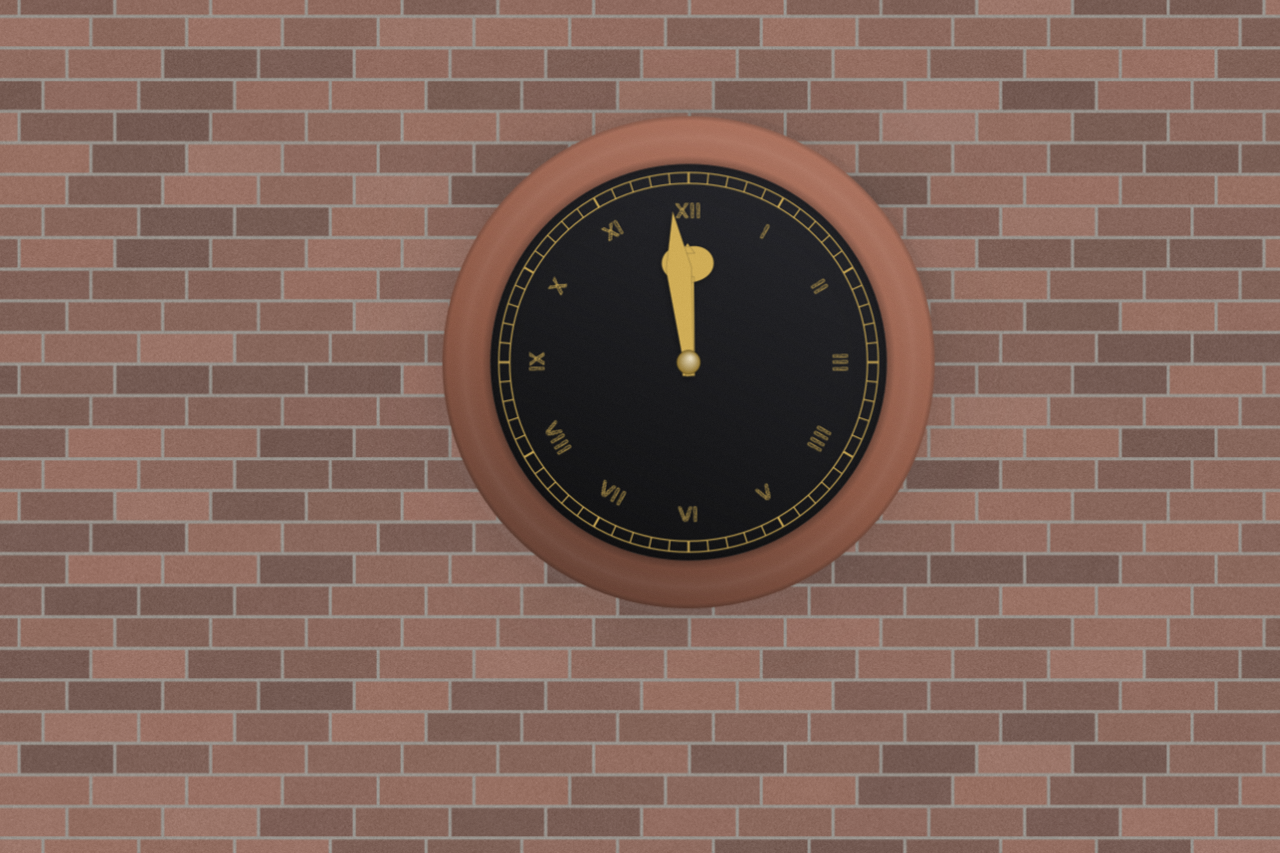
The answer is 11,59
